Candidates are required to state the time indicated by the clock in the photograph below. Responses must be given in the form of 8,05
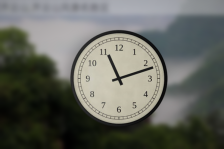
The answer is 11,12
